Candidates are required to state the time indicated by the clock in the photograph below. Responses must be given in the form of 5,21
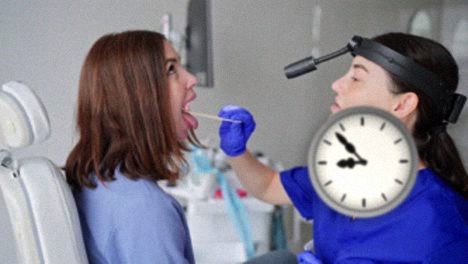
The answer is 8,53
